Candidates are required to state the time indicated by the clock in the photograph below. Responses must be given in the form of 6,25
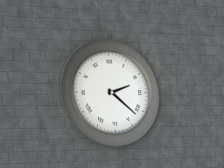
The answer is 2,22
